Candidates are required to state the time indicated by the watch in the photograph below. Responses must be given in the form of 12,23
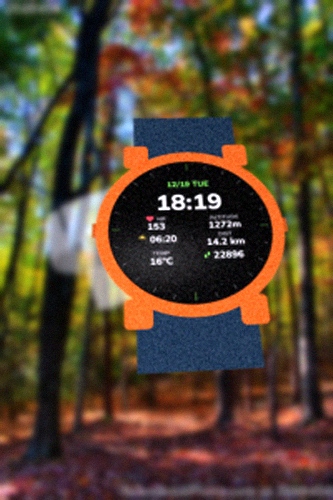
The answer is 18,19
